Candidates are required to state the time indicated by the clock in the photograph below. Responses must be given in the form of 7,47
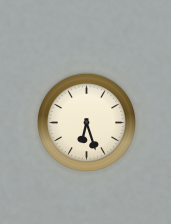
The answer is 6,27
